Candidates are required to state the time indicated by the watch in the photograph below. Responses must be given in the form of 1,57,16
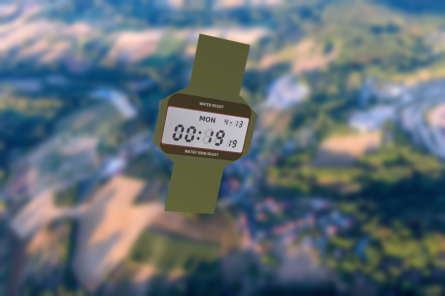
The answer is 0,19,19
